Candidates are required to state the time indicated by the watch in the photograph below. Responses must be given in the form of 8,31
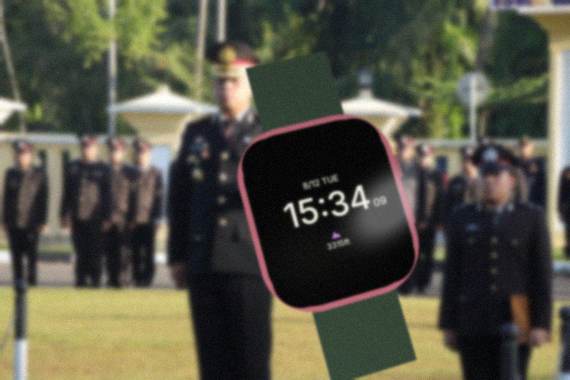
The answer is 15,34
